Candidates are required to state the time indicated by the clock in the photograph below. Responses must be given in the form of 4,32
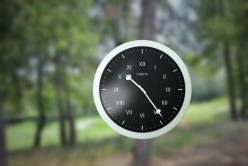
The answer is 10,24
